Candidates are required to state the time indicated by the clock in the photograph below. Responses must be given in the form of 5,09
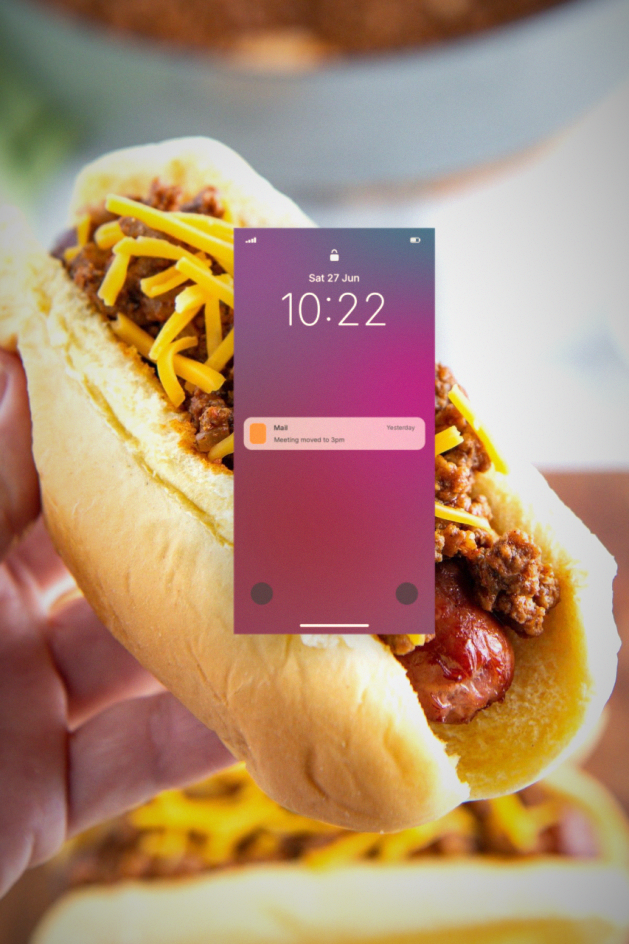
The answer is 10,22
